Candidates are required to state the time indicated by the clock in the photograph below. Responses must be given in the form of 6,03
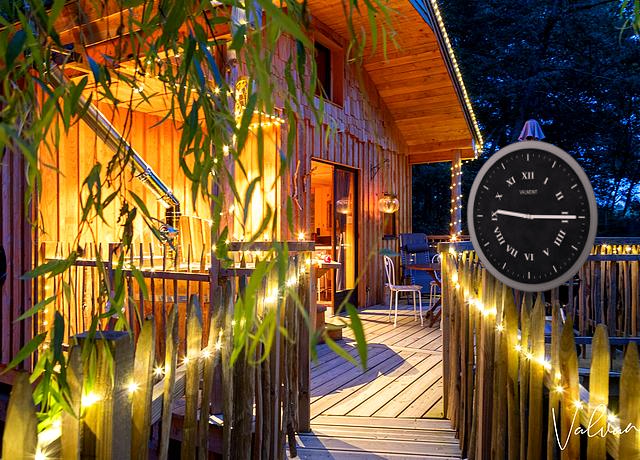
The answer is 9,15
